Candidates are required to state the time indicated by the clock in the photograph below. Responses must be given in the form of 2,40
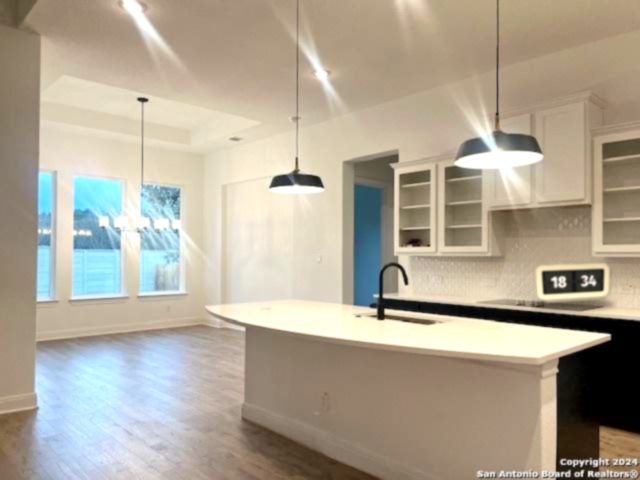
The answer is 18,34
